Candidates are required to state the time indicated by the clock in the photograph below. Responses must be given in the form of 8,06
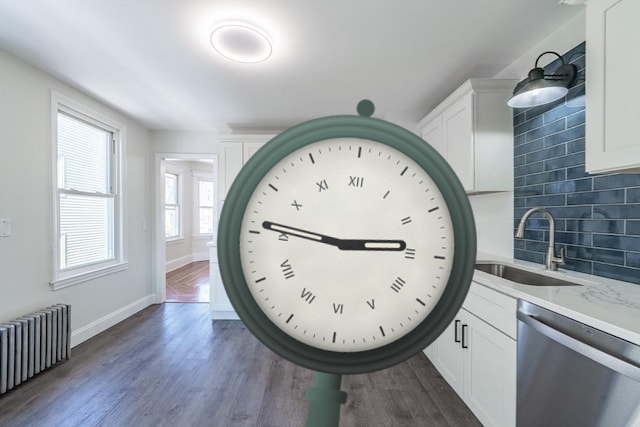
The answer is 2,46
